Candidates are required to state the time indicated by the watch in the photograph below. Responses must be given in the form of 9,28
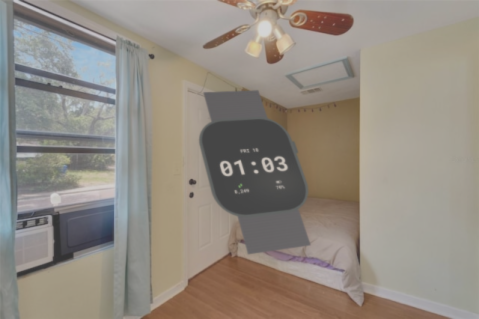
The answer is 1,03
